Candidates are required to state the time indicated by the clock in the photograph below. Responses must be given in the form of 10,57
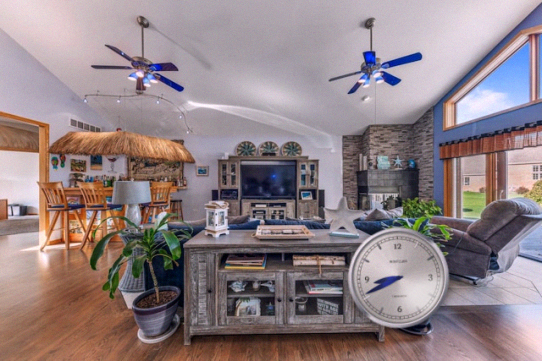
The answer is 8,41
